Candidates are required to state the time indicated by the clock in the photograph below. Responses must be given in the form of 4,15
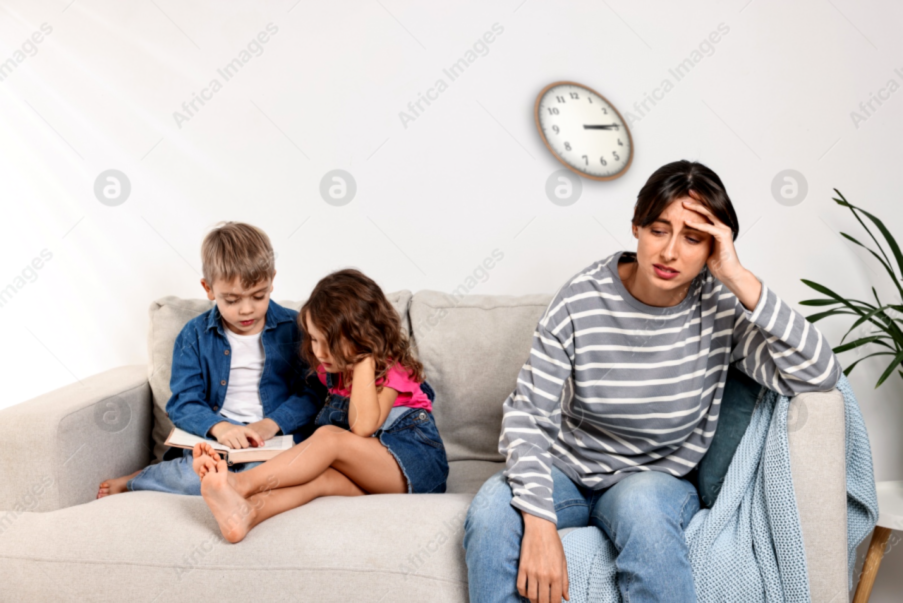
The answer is 3,15
